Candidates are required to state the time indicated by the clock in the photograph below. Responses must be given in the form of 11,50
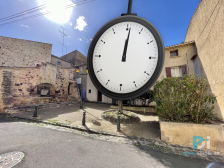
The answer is 12,01
